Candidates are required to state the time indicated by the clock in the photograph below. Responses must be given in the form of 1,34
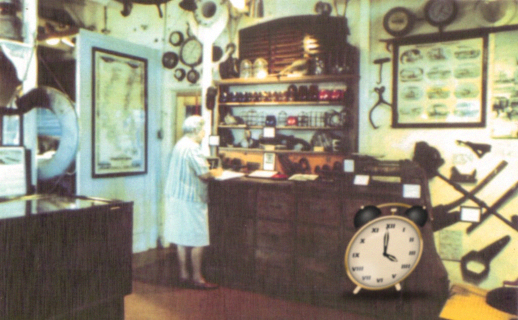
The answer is 3,59
